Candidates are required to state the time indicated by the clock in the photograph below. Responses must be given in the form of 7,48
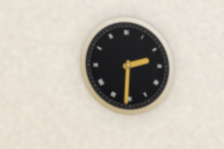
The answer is 2,31
